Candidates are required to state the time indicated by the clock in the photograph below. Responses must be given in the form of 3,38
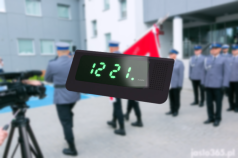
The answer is 12,21
